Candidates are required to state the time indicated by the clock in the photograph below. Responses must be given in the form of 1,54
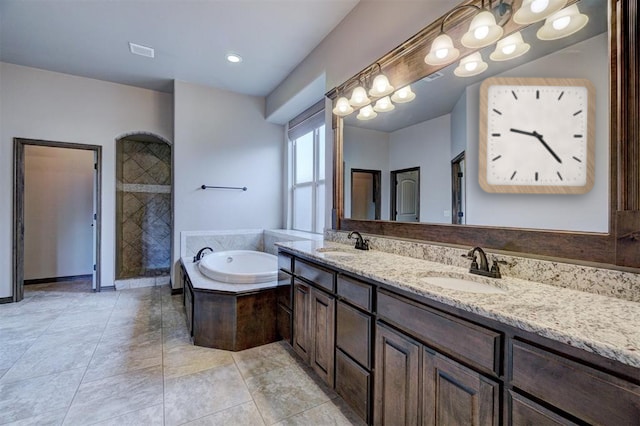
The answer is 9,23
